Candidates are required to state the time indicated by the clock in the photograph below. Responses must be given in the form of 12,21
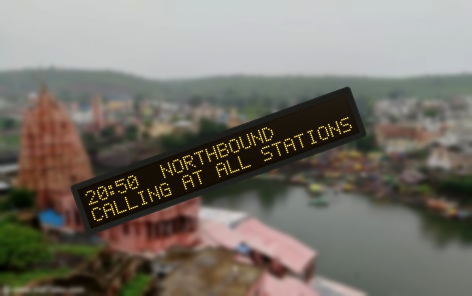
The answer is 20,50
